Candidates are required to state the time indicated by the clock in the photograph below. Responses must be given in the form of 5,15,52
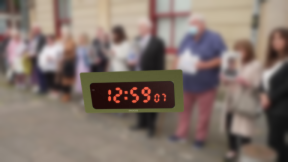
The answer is 12,59,07
